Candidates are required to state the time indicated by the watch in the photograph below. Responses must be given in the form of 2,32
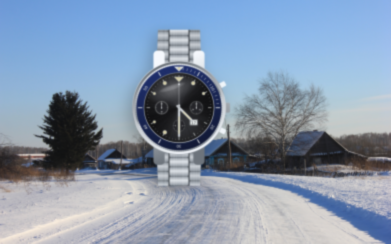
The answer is 4,30
